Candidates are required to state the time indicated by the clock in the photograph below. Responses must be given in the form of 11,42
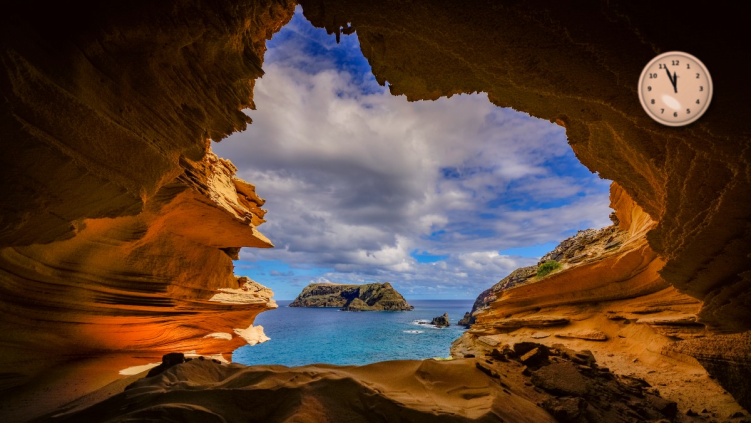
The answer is 11,56
